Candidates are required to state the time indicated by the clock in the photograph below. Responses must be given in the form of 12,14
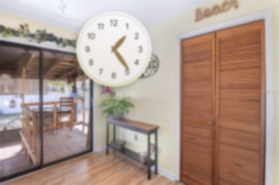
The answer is 1,24
